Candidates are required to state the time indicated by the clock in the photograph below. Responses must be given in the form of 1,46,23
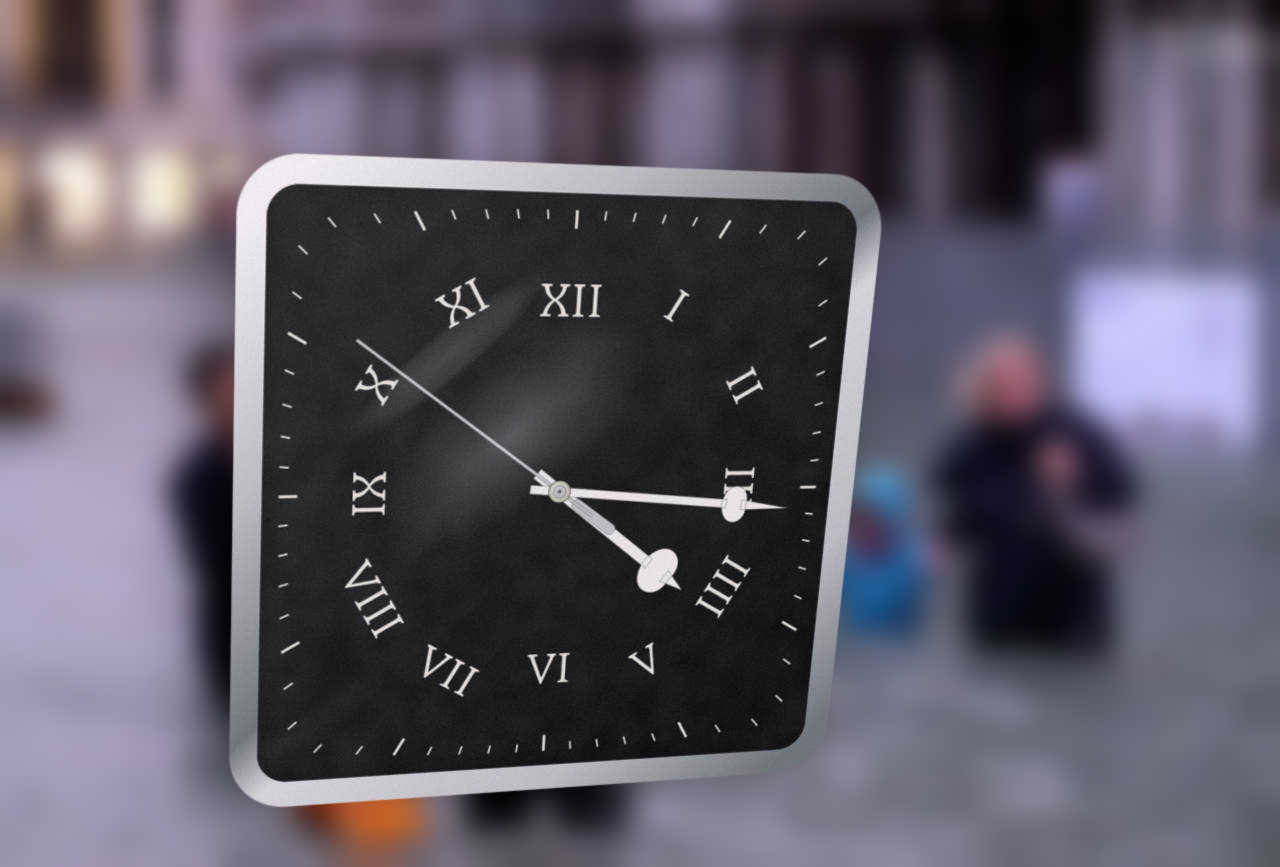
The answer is 4,15,51
